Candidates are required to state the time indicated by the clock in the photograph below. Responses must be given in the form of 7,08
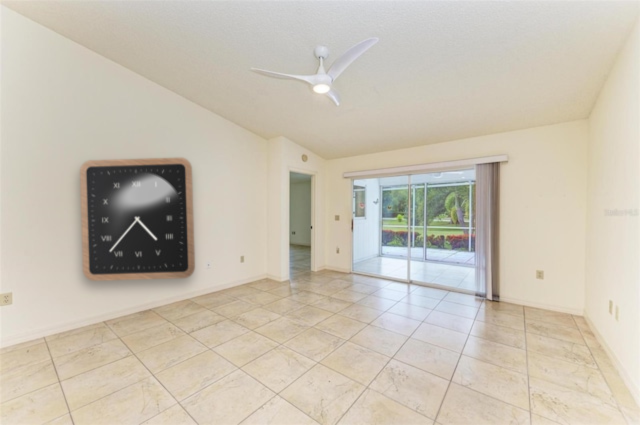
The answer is 4,37
